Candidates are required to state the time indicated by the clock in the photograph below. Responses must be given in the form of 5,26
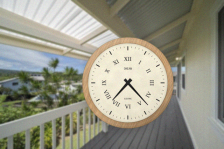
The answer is 7,23
